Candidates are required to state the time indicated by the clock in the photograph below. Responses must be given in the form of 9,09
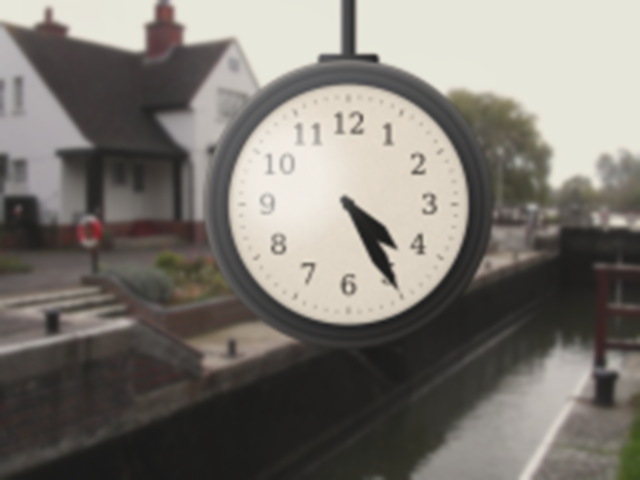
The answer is 4,25
